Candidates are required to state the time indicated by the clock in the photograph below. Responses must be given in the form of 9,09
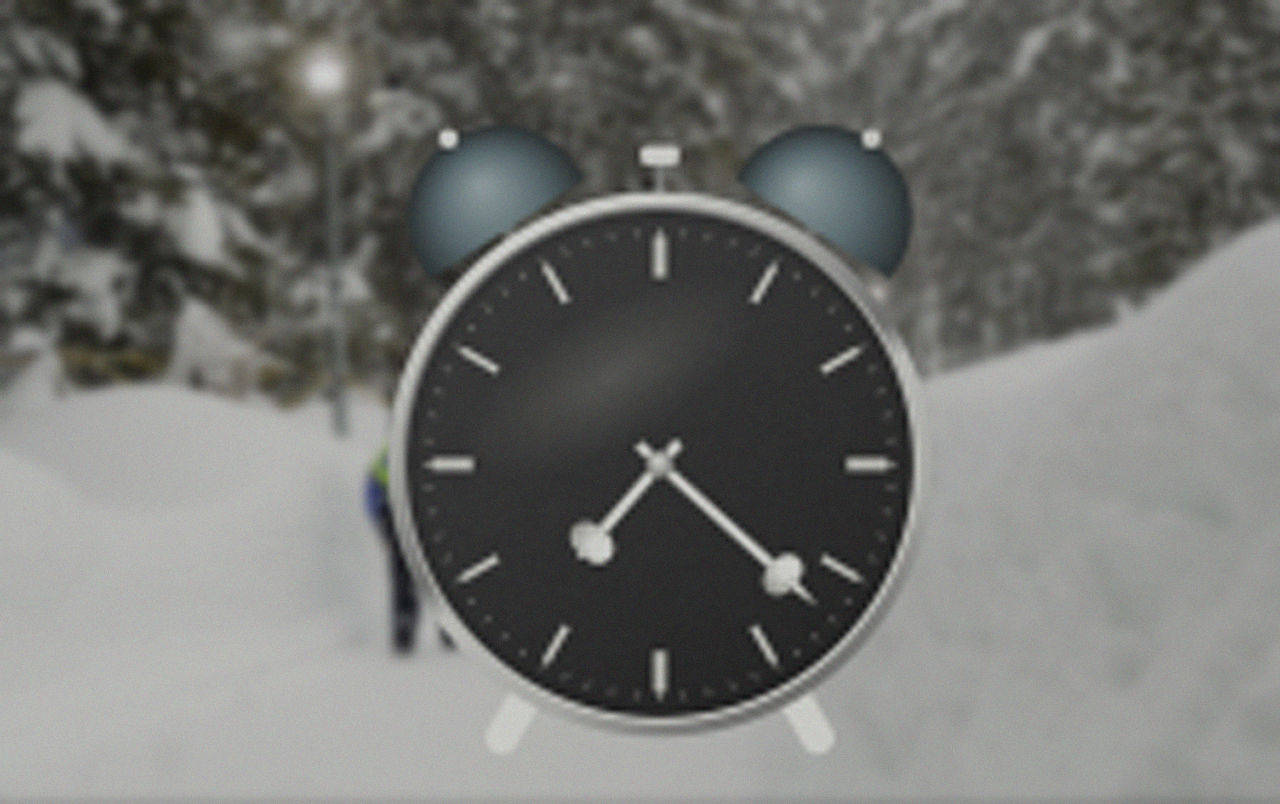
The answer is 7,22
